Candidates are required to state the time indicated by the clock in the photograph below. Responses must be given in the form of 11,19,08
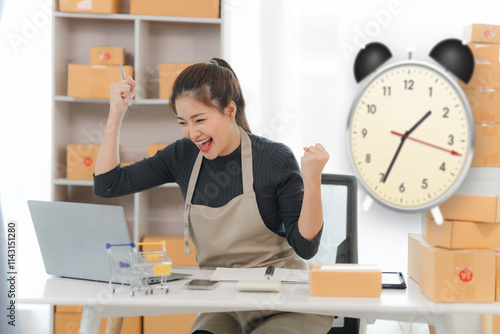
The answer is 1,34,17
